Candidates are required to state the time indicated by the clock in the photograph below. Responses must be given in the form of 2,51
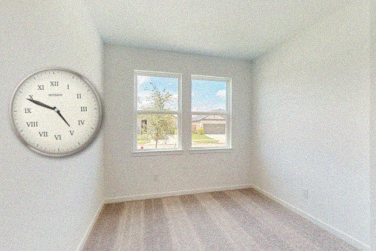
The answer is 4,49
